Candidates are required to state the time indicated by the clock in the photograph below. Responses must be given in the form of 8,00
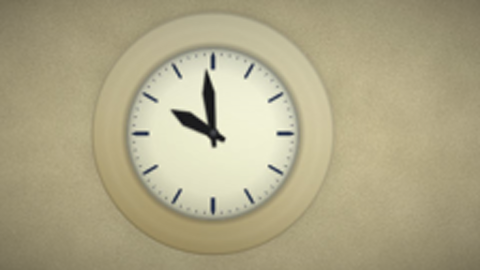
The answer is 9,59
